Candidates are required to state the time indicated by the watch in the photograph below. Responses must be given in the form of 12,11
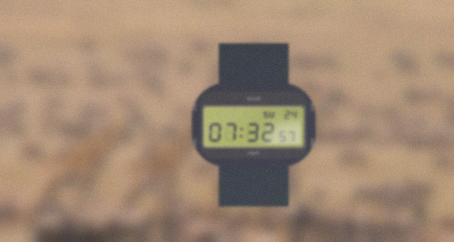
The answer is 7,32
